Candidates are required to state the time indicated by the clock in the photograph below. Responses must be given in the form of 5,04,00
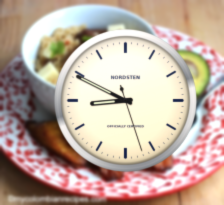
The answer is 8,49,27
